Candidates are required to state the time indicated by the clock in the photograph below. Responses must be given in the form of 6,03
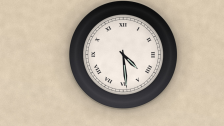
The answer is 4,29
